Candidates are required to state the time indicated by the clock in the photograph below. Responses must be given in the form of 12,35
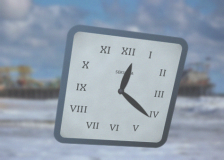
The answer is 12,21
